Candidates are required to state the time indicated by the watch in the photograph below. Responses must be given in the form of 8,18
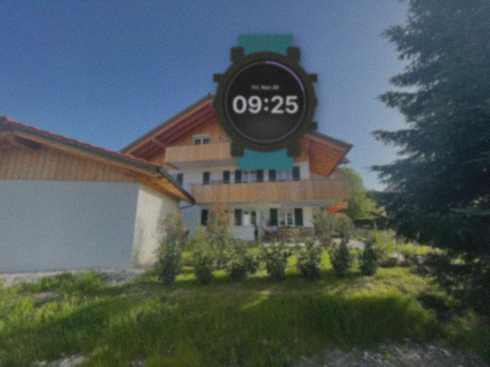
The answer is 9,25
